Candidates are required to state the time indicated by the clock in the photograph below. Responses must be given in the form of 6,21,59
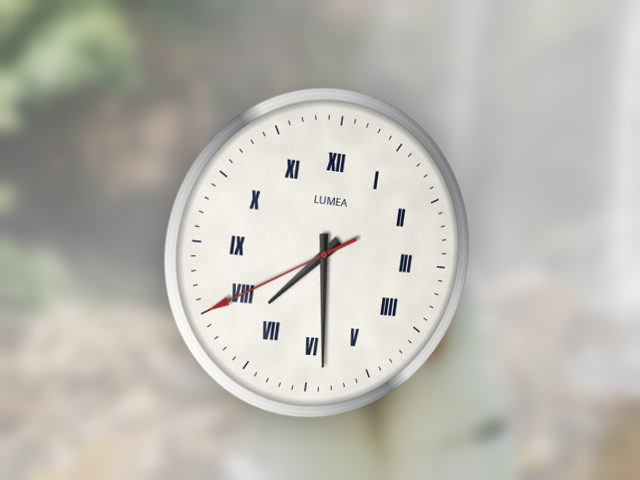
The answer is 7,28,40
